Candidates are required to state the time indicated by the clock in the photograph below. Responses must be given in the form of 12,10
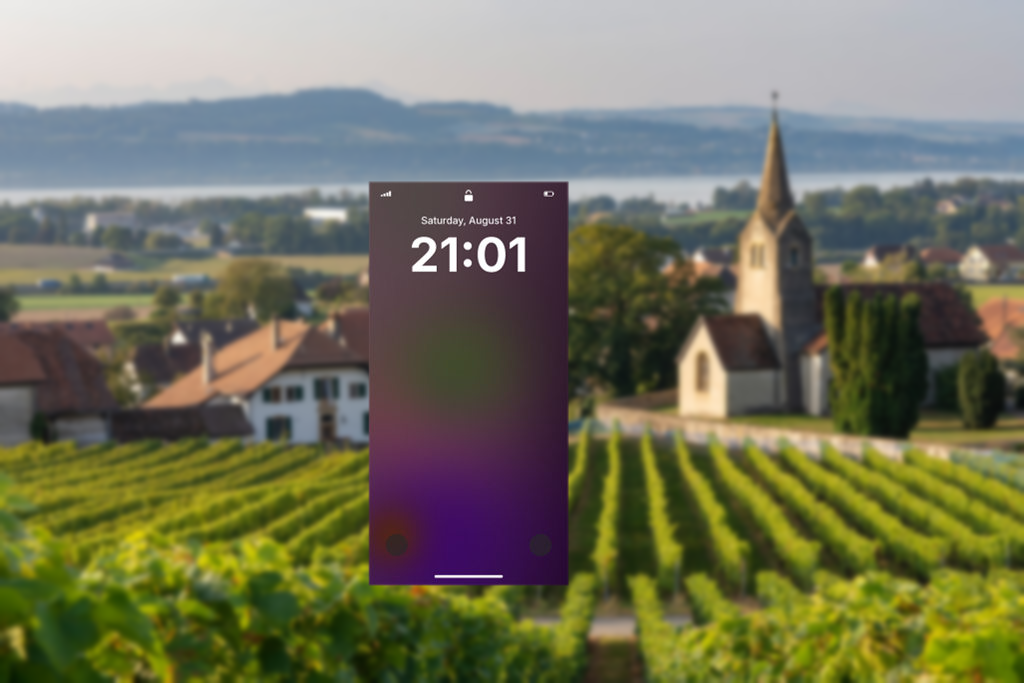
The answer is 21,01
